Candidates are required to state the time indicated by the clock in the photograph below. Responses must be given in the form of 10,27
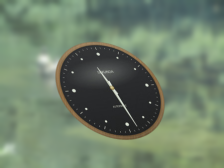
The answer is 11,28
